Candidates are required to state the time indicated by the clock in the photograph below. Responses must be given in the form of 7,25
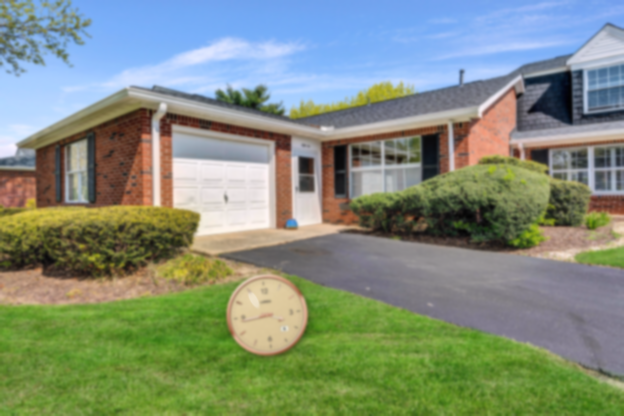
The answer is 3,44
